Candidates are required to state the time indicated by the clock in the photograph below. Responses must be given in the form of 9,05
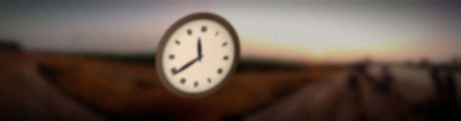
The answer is 11,39
